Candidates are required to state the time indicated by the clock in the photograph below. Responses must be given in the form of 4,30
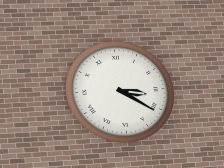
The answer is 3,21
